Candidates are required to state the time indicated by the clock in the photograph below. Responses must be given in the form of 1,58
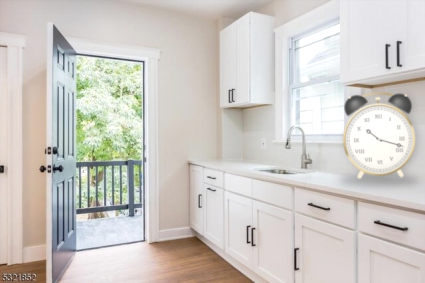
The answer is 10,18
